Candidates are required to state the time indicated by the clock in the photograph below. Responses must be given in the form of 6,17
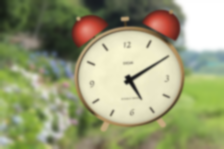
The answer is 5,10
